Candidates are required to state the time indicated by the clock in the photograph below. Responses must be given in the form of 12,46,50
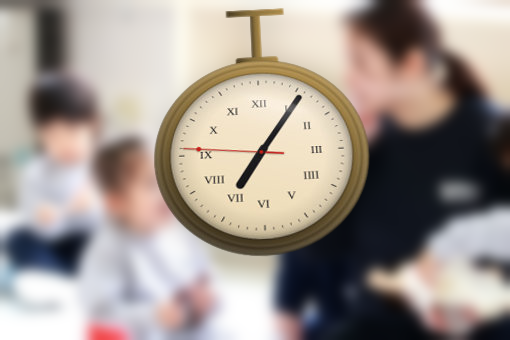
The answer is 7,05,46
